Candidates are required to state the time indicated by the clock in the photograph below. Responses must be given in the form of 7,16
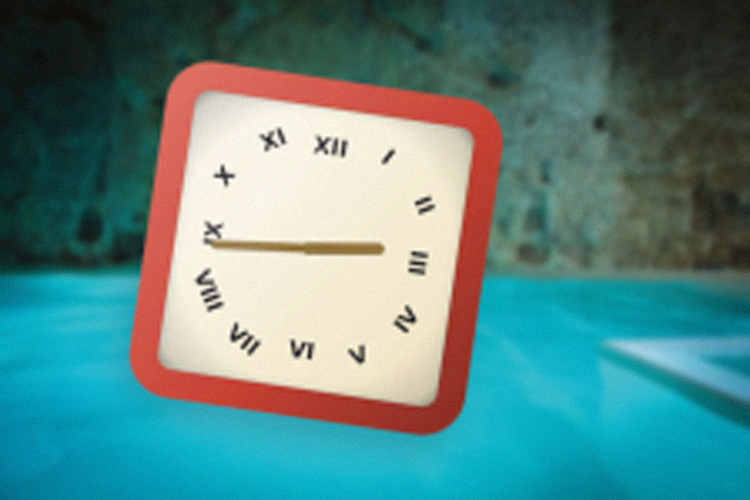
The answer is 2,44
